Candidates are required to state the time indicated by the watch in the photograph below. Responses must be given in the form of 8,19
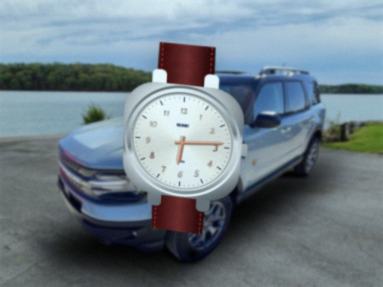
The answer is 6,14
